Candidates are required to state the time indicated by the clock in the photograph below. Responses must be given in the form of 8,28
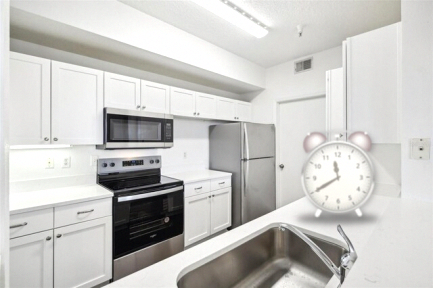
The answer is 11,40
